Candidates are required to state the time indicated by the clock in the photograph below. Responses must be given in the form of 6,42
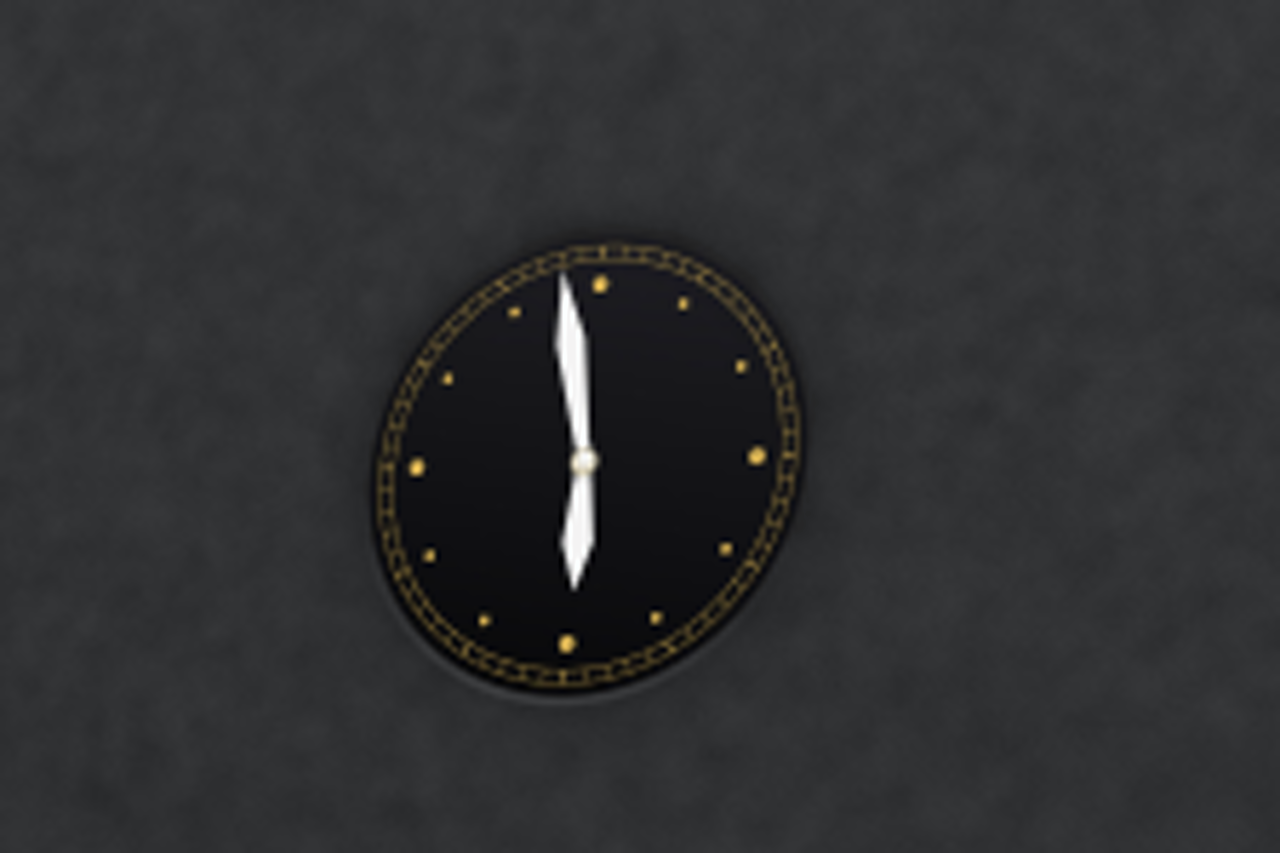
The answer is 5,58
